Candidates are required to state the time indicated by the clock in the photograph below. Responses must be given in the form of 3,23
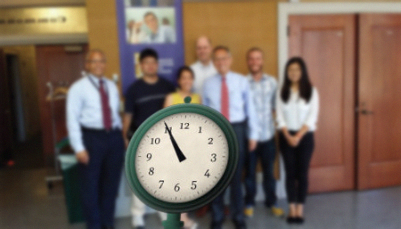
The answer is 10,55
